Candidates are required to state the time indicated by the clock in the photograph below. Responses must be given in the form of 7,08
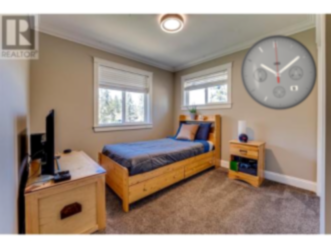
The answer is 10,09
